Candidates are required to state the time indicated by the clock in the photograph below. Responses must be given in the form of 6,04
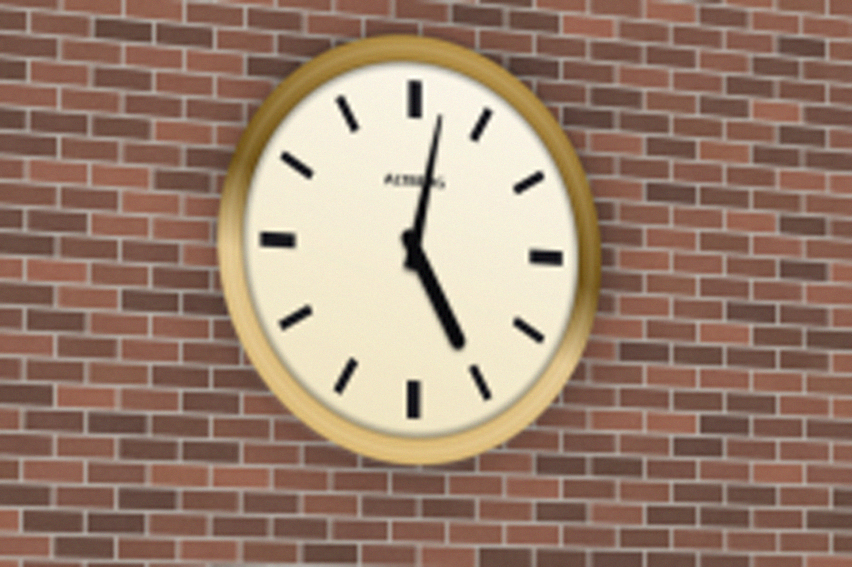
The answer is 5,02
